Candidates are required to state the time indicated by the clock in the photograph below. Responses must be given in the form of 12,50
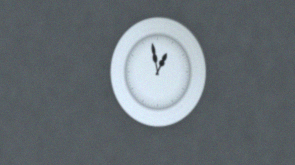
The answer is 12,58
